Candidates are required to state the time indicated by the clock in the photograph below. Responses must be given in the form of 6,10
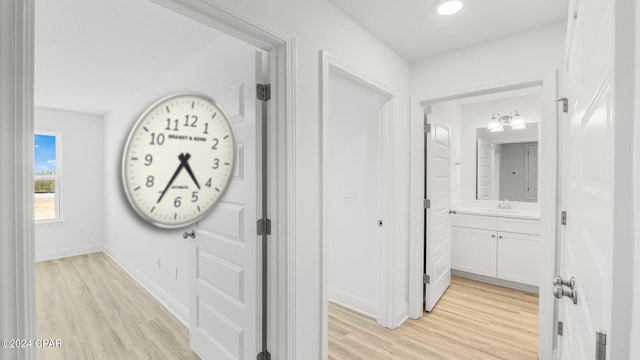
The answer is 4,35
